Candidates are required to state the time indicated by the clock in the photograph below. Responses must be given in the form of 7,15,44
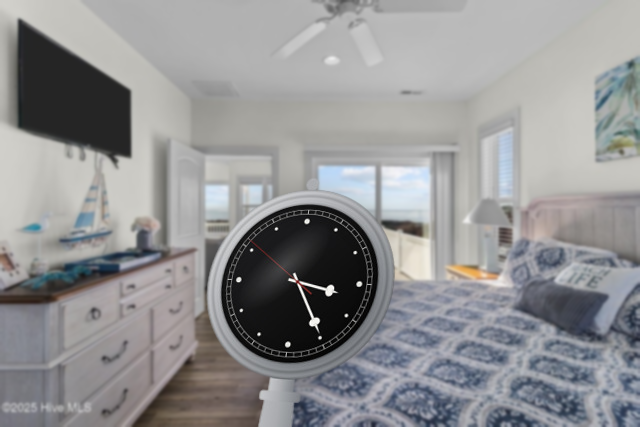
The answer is 3,24,51
